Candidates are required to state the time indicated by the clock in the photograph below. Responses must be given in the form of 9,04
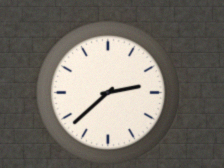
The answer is 2,38
